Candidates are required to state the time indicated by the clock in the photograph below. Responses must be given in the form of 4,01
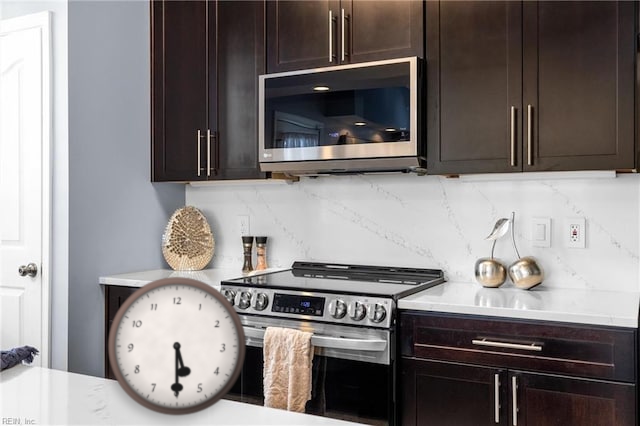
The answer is 5,30
